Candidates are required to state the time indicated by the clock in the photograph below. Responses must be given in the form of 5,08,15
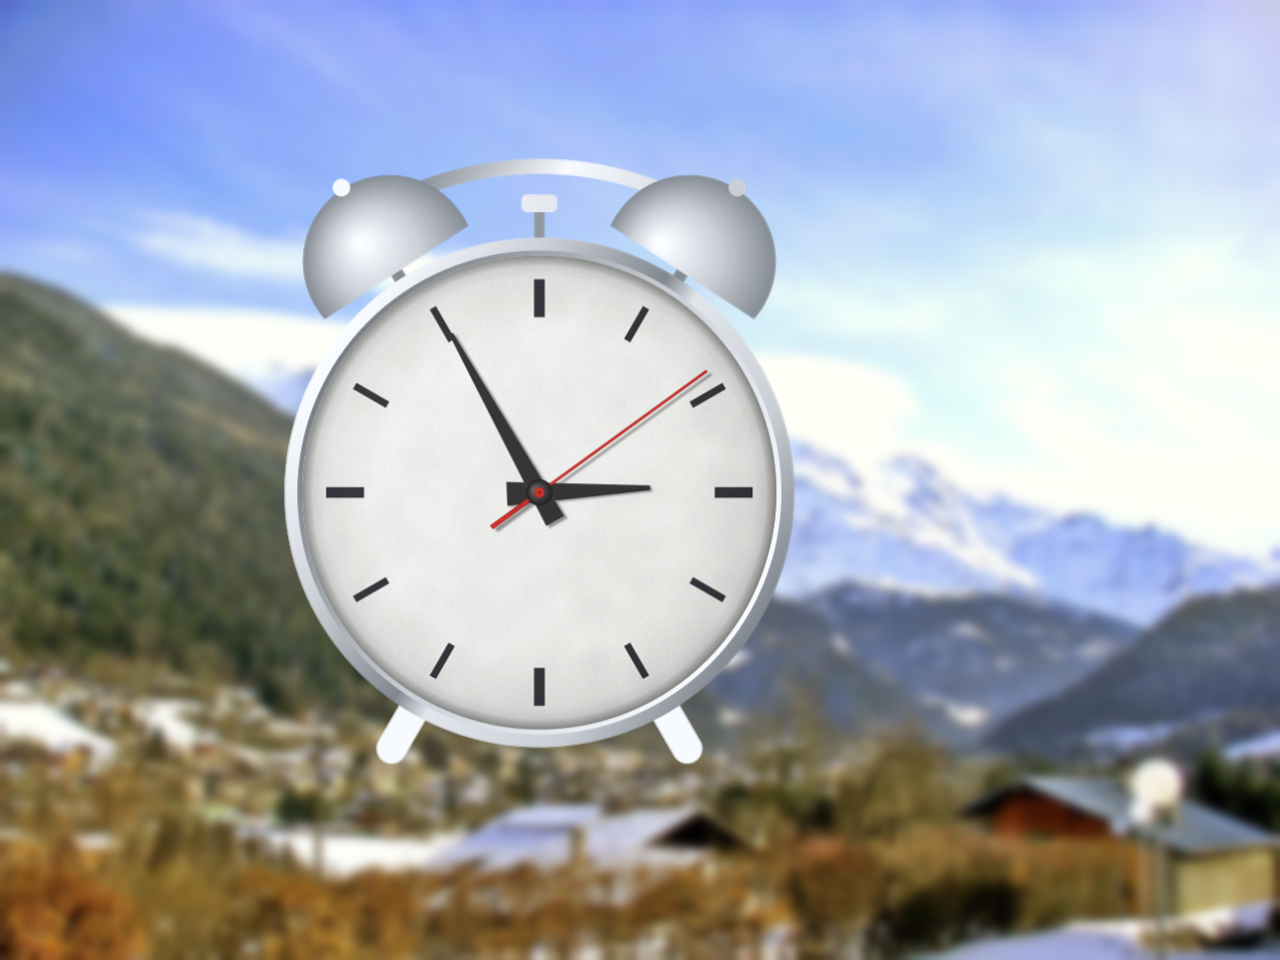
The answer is 2,55,09
